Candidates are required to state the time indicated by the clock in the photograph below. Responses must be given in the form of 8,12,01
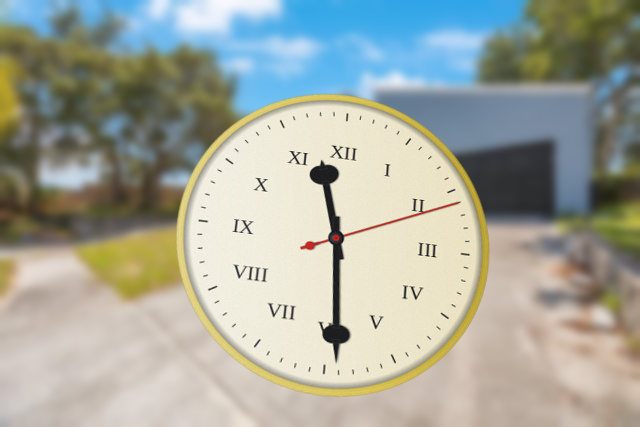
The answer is 11,29,11
